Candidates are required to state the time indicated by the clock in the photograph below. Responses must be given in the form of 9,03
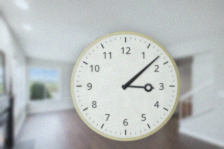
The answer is 3,08
